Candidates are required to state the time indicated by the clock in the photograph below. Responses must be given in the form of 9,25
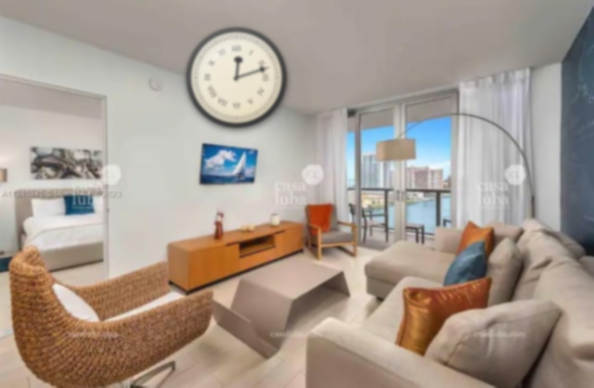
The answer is 12,12
